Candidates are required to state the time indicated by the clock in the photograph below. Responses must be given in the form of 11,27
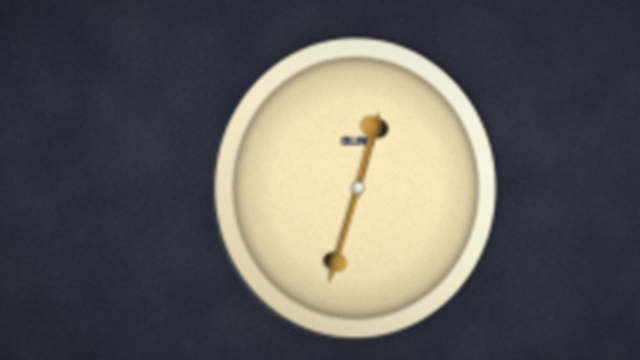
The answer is 12,33
